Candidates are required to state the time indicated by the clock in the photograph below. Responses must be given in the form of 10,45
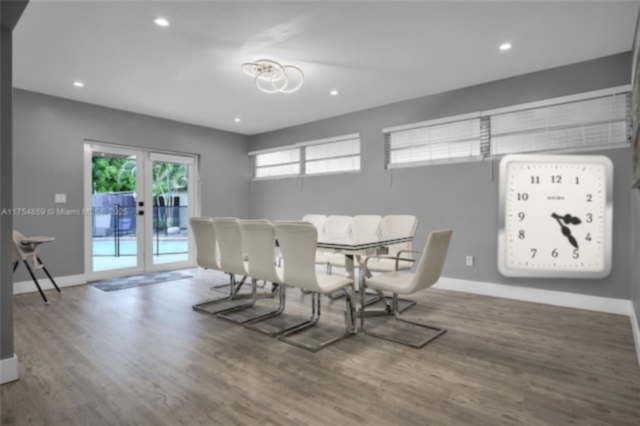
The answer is 3,24
